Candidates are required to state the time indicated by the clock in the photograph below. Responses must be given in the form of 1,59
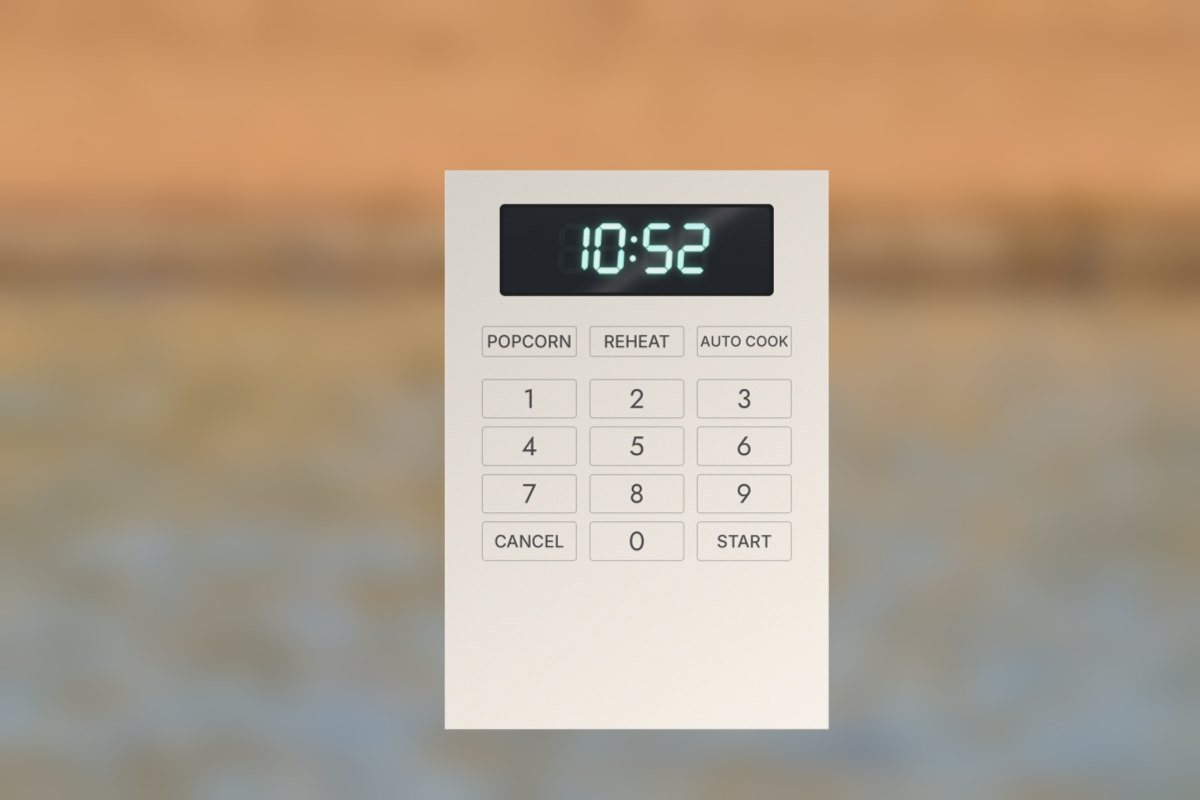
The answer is 10,52
